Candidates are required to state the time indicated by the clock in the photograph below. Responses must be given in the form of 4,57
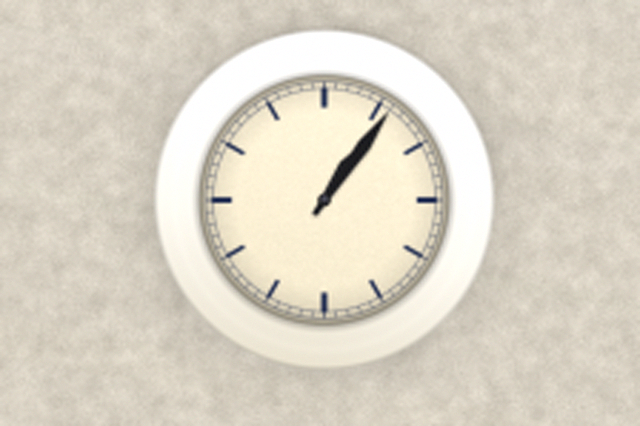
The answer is 1,06
